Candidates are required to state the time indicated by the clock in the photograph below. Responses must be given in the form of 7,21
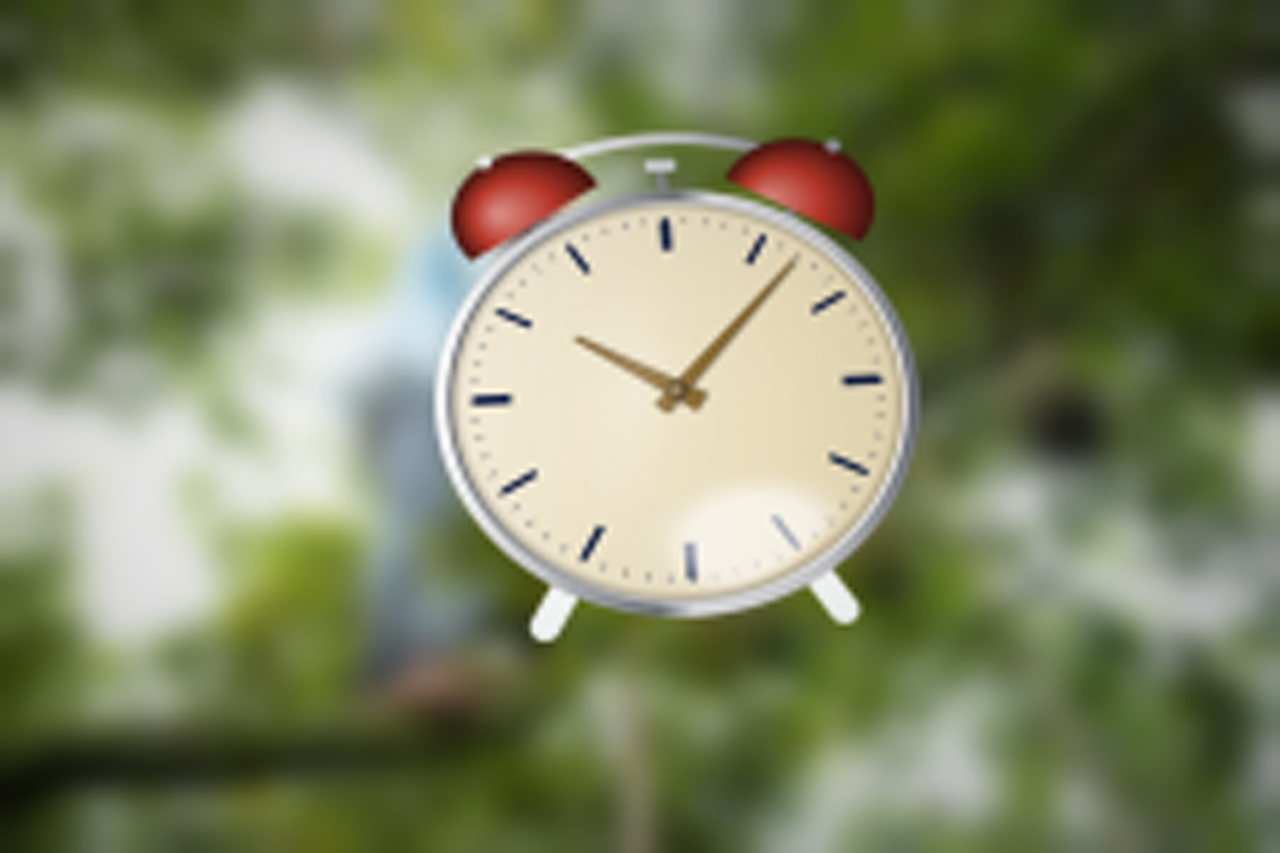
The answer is 10,07
